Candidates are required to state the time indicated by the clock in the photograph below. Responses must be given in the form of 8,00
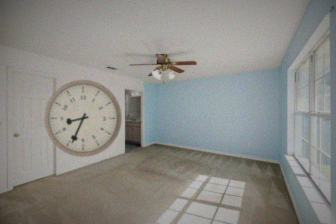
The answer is 8,34
